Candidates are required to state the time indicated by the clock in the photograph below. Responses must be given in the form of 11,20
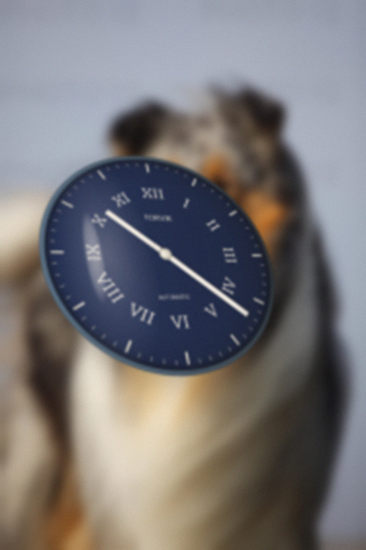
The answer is 10,22
